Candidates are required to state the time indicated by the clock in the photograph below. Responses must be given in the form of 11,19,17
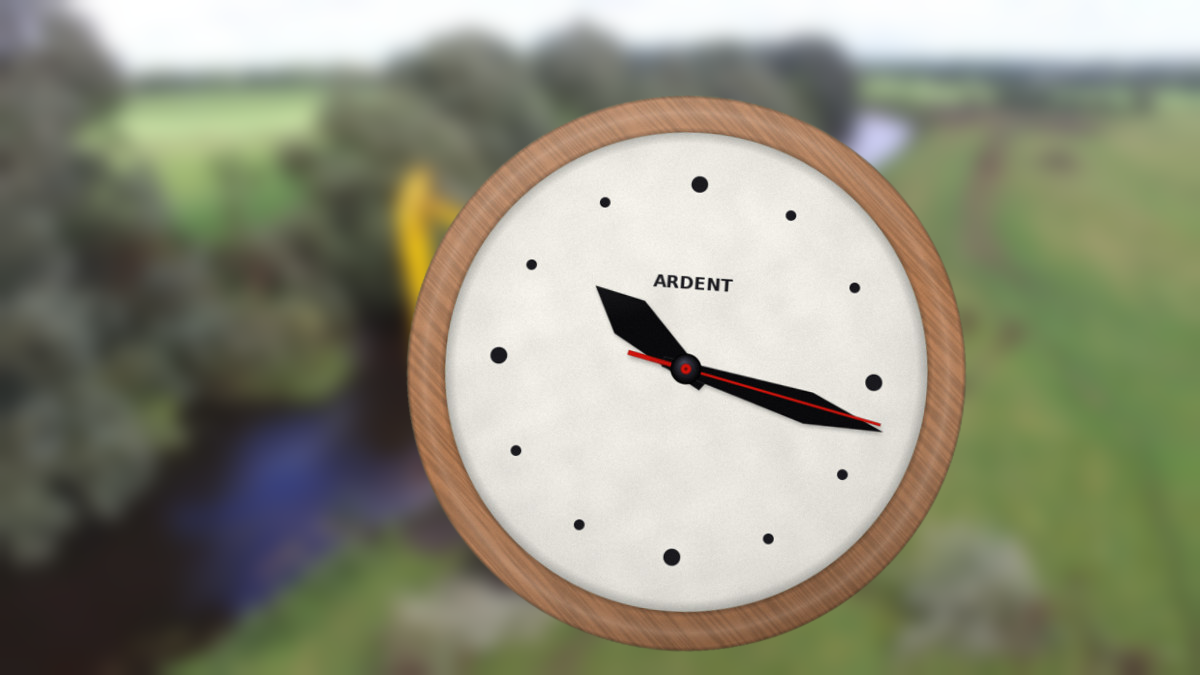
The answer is 10,17,17
